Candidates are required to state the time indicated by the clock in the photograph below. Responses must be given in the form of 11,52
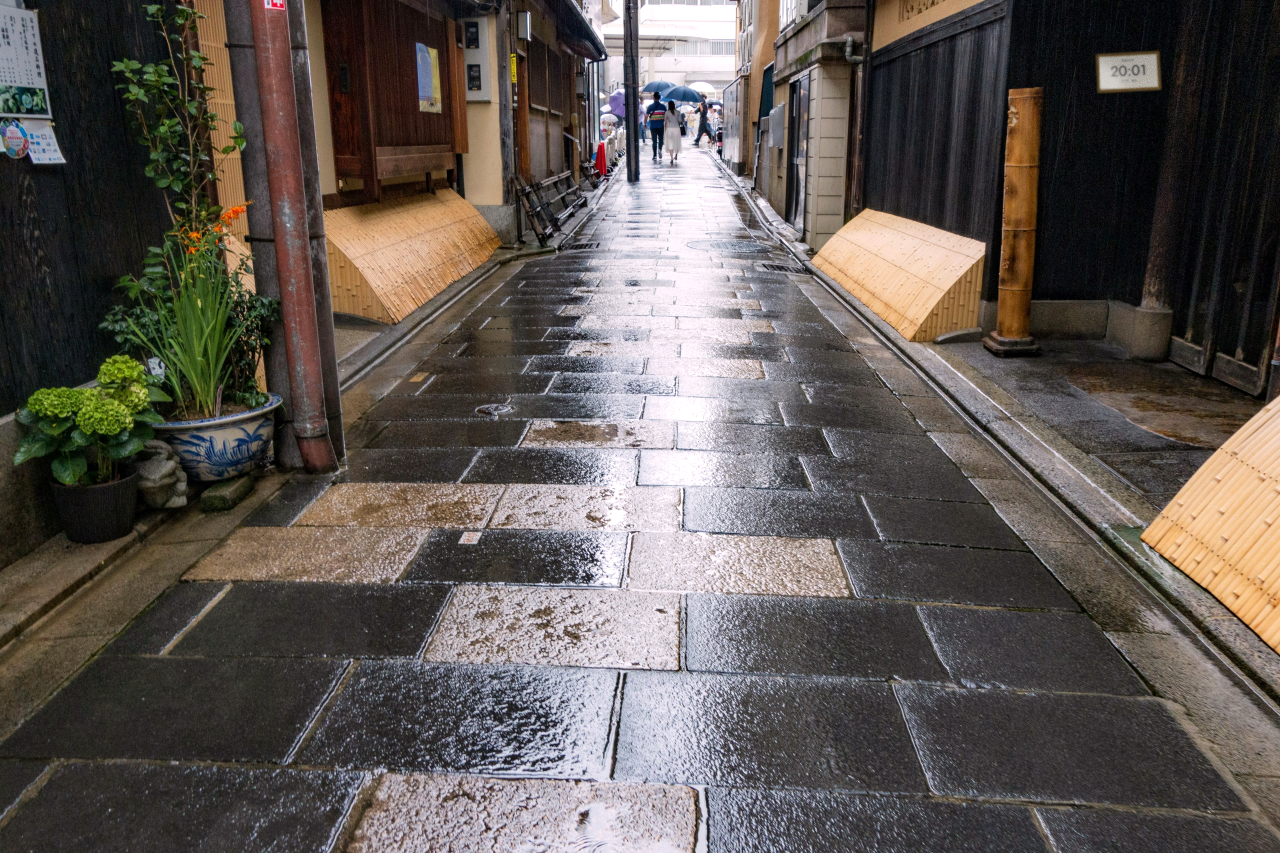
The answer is 20,01
